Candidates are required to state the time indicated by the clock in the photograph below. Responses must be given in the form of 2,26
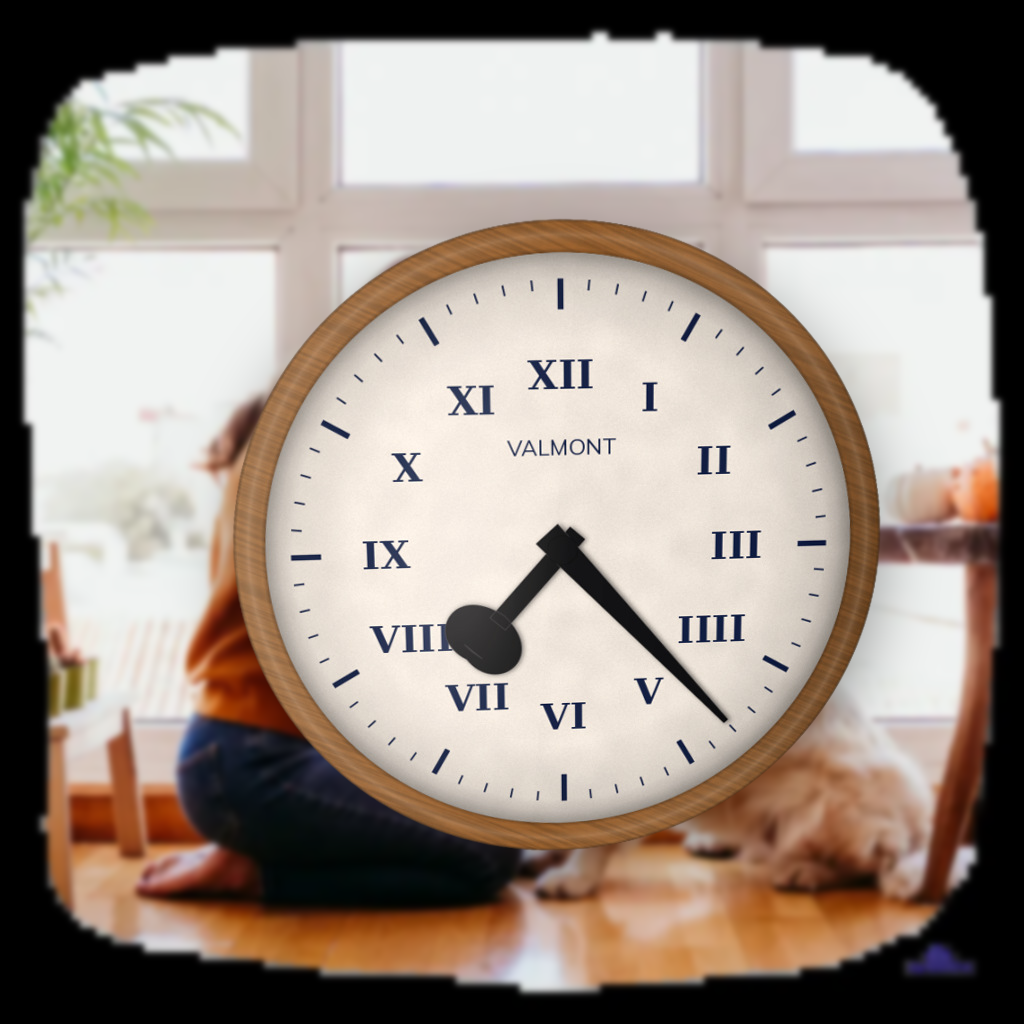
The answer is 7,23
